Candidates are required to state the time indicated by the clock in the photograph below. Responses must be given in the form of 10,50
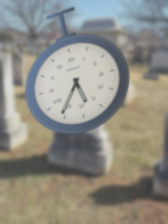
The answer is 5,36
